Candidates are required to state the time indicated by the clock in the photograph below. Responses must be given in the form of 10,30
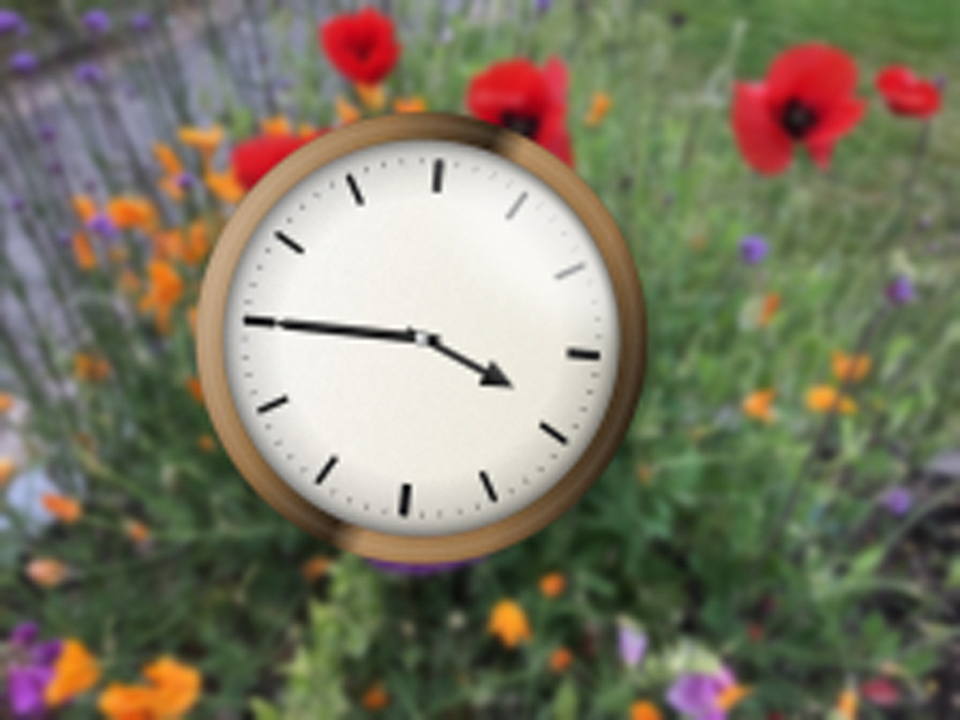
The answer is 3,45
